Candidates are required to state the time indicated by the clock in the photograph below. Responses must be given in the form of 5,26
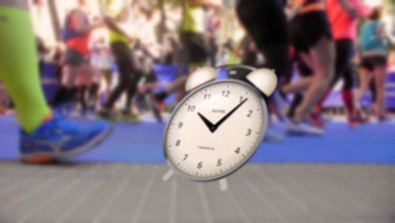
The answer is 10,06
